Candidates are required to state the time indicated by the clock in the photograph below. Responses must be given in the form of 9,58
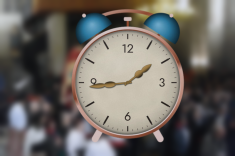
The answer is 1,44
